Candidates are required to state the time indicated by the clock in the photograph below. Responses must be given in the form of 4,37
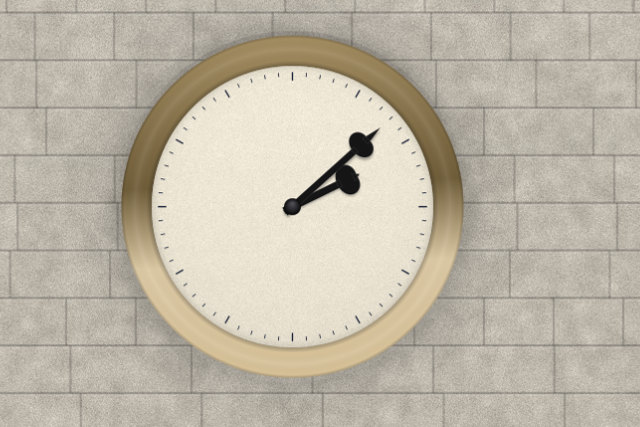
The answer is 2,08
